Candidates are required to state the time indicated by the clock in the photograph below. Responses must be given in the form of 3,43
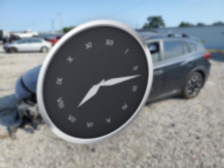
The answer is 7,12
